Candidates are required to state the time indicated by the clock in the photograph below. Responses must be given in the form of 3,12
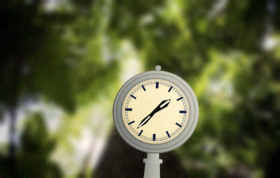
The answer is 1,37
